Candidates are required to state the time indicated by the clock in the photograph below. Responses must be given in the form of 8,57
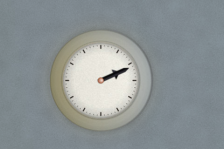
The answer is 2,11
